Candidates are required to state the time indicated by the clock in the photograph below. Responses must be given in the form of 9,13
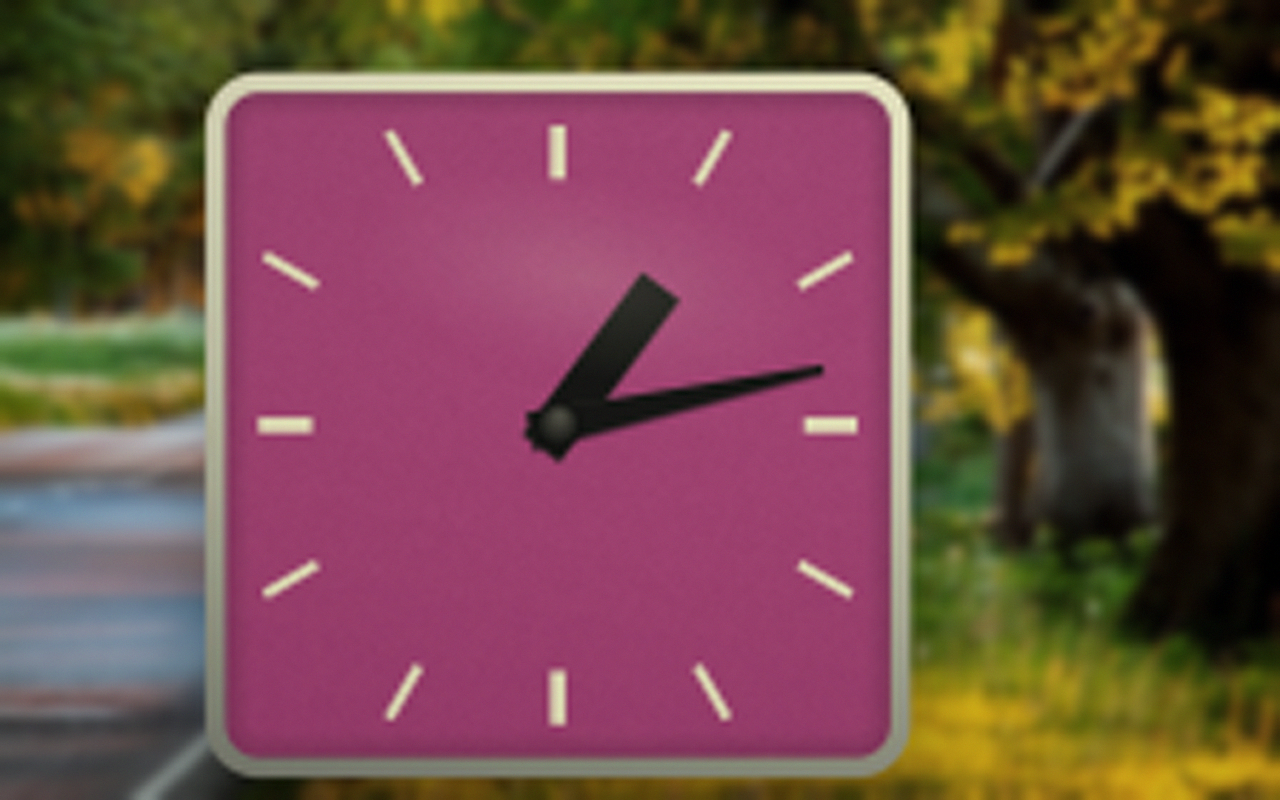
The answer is 1,13
